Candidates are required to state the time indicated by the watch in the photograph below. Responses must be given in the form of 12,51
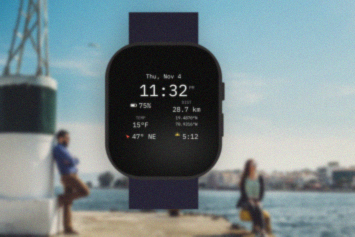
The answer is 11,32
